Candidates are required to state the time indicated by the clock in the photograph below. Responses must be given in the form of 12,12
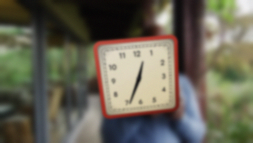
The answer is 12,34
